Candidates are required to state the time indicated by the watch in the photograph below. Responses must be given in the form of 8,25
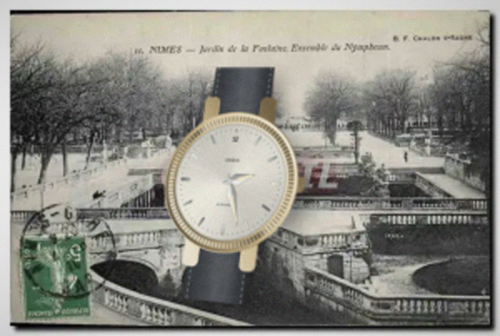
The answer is 2,27
